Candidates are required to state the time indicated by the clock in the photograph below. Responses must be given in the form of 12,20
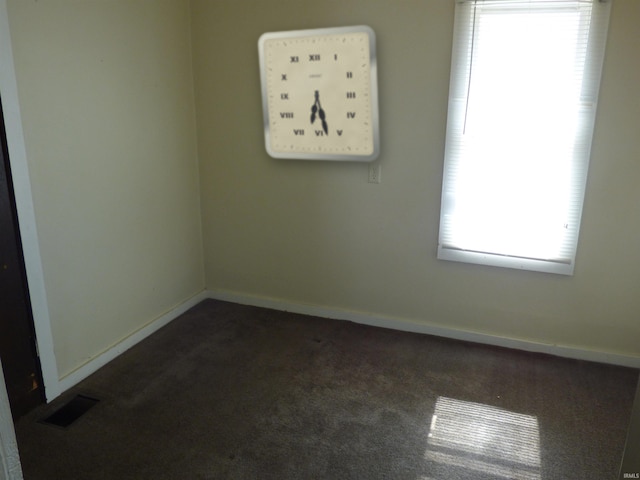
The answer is 6,28
